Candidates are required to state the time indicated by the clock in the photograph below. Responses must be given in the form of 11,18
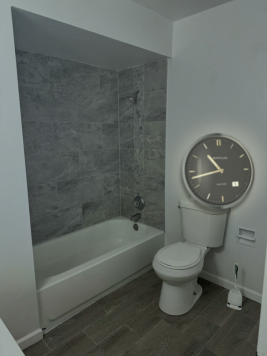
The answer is 10,43
